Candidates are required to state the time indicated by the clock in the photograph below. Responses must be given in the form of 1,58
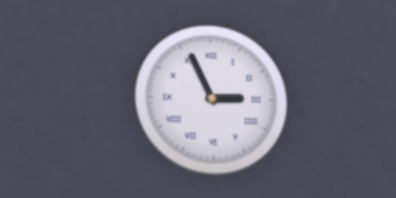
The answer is 2,56
